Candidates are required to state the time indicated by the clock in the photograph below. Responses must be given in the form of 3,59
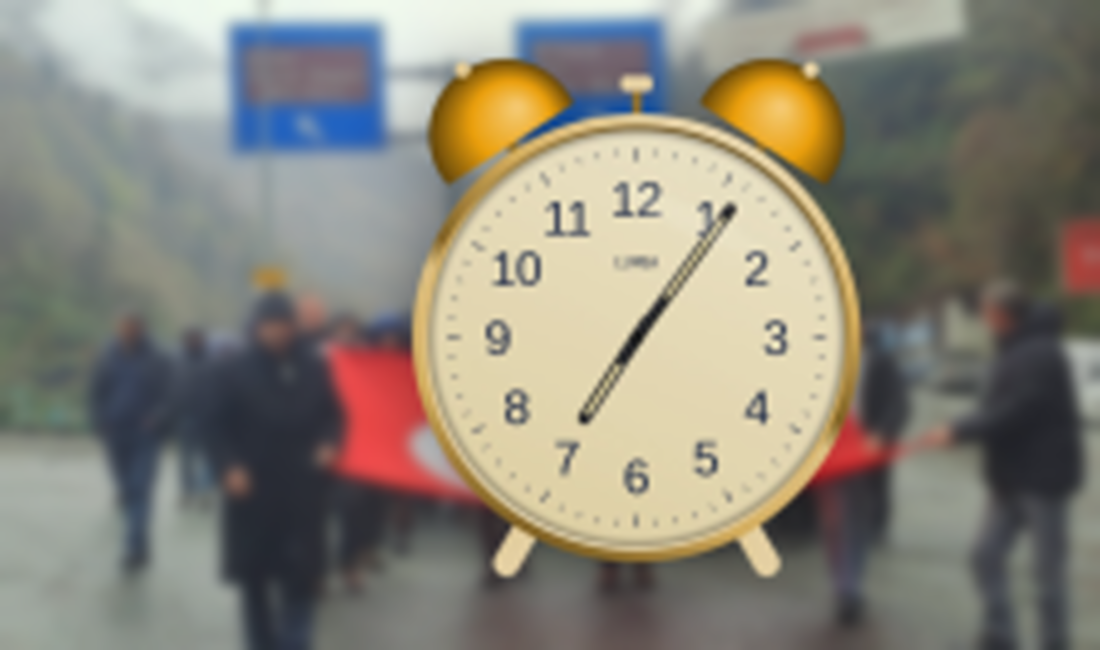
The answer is 7,06
